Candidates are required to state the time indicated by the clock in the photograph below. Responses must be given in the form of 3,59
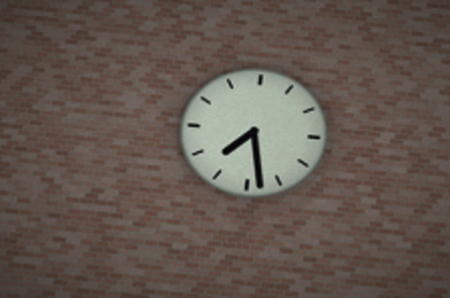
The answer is 7,28
